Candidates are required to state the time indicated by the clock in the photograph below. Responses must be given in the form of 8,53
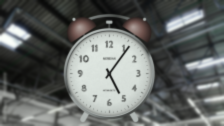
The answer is 5,06
